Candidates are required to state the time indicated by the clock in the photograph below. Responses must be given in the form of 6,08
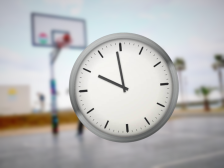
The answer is 9,59
